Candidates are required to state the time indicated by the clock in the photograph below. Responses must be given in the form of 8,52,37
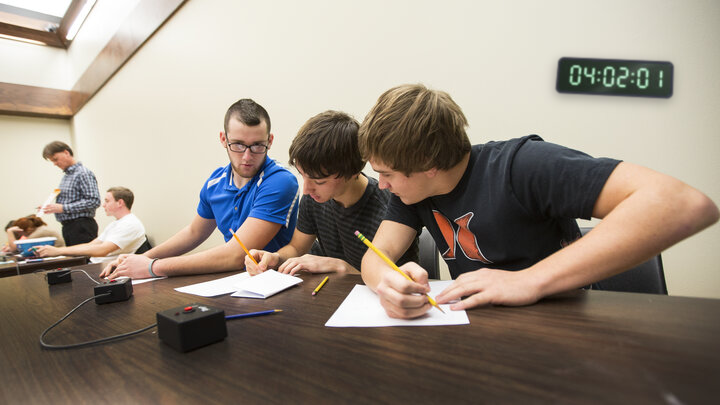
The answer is 4,02,01
